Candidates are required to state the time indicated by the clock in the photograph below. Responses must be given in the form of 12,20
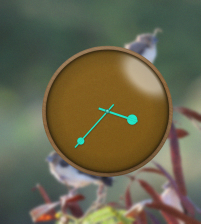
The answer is 3,37
